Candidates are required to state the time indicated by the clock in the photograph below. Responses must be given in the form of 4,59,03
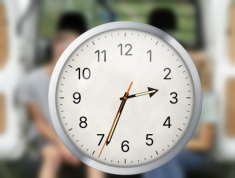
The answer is 2,33,34
